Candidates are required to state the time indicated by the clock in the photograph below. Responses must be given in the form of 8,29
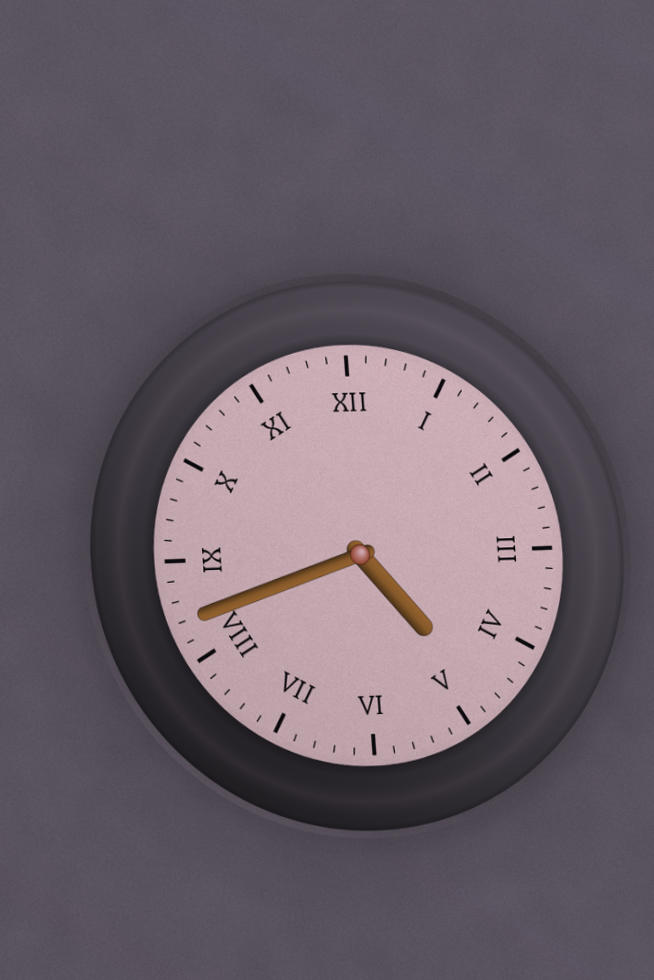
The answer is 4,42
